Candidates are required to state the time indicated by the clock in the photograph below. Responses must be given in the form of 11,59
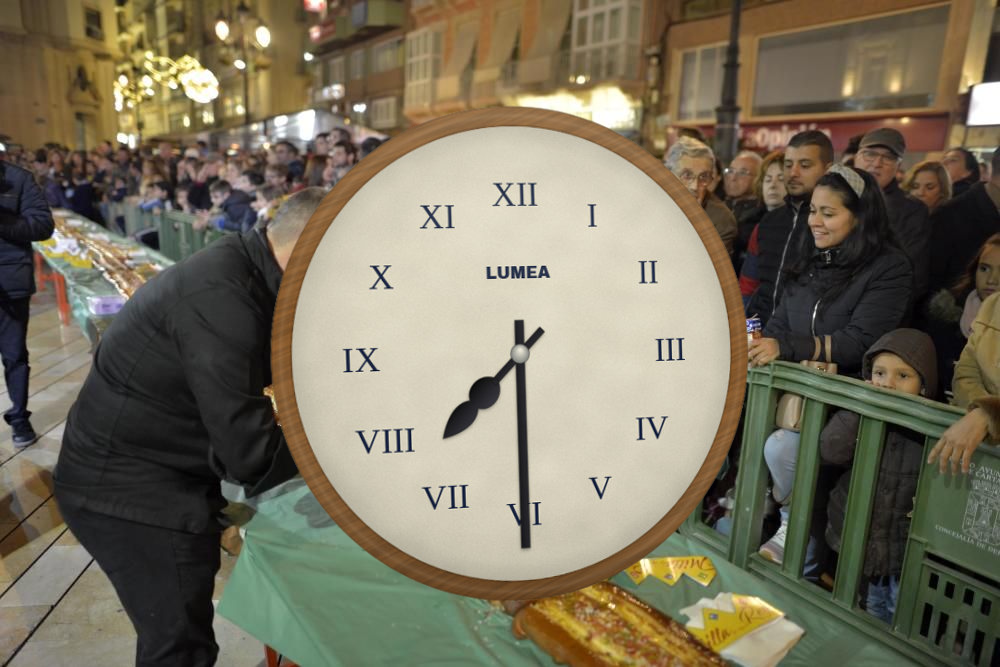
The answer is 7,30
